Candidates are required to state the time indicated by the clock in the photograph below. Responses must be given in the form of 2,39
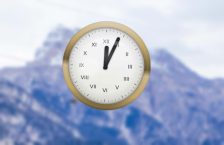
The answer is 12,04
